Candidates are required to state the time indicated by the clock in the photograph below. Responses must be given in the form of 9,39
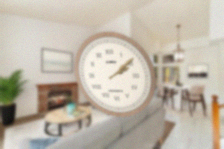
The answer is 2,09
